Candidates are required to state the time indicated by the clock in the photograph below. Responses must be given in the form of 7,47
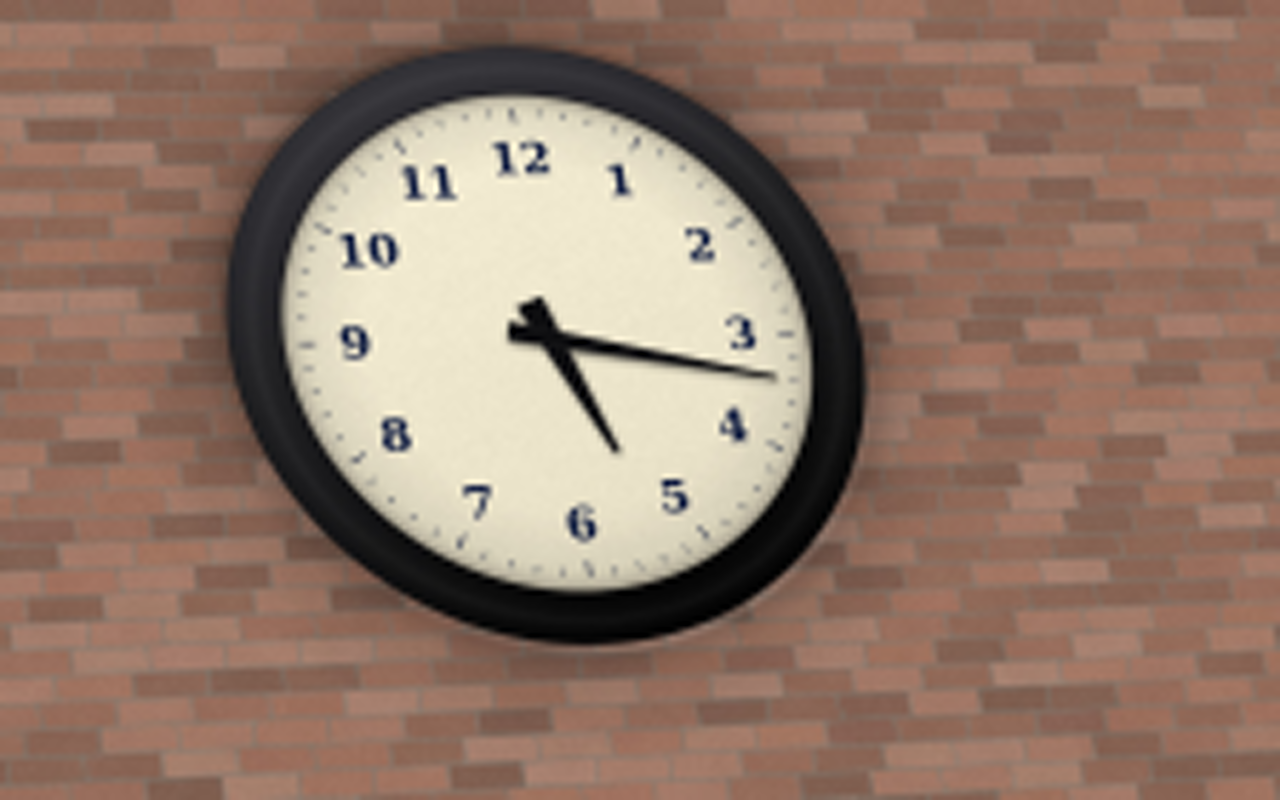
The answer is 5,17
